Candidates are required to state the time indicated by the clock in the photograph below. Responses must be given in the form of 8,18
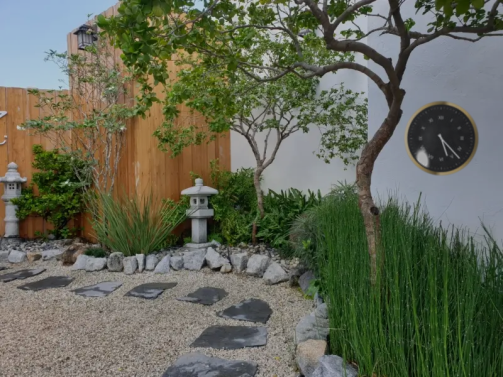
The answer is 5,23
